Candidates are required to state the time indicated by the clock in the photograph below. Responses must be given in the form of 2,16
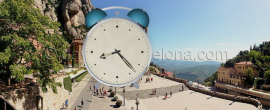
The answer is 8,23
